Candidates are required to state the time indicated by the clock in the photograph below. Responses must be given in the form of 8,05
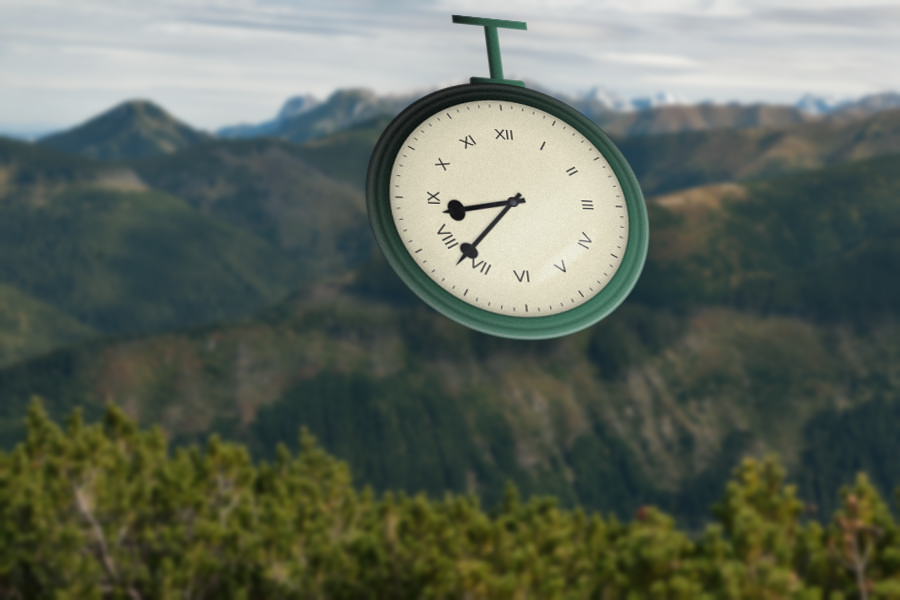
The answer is 8,37
